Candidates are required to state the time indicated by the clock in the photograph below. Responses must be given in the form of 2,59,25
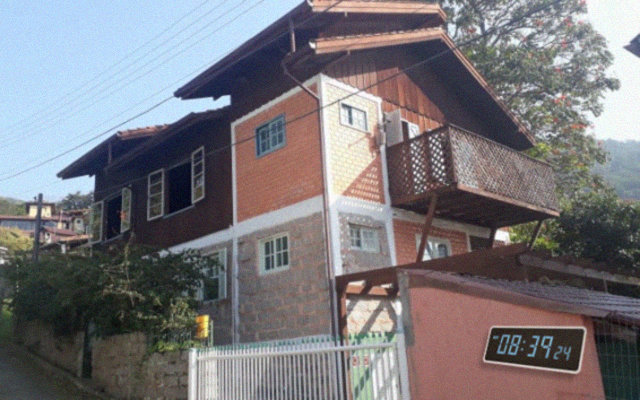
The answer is 8,39,24
